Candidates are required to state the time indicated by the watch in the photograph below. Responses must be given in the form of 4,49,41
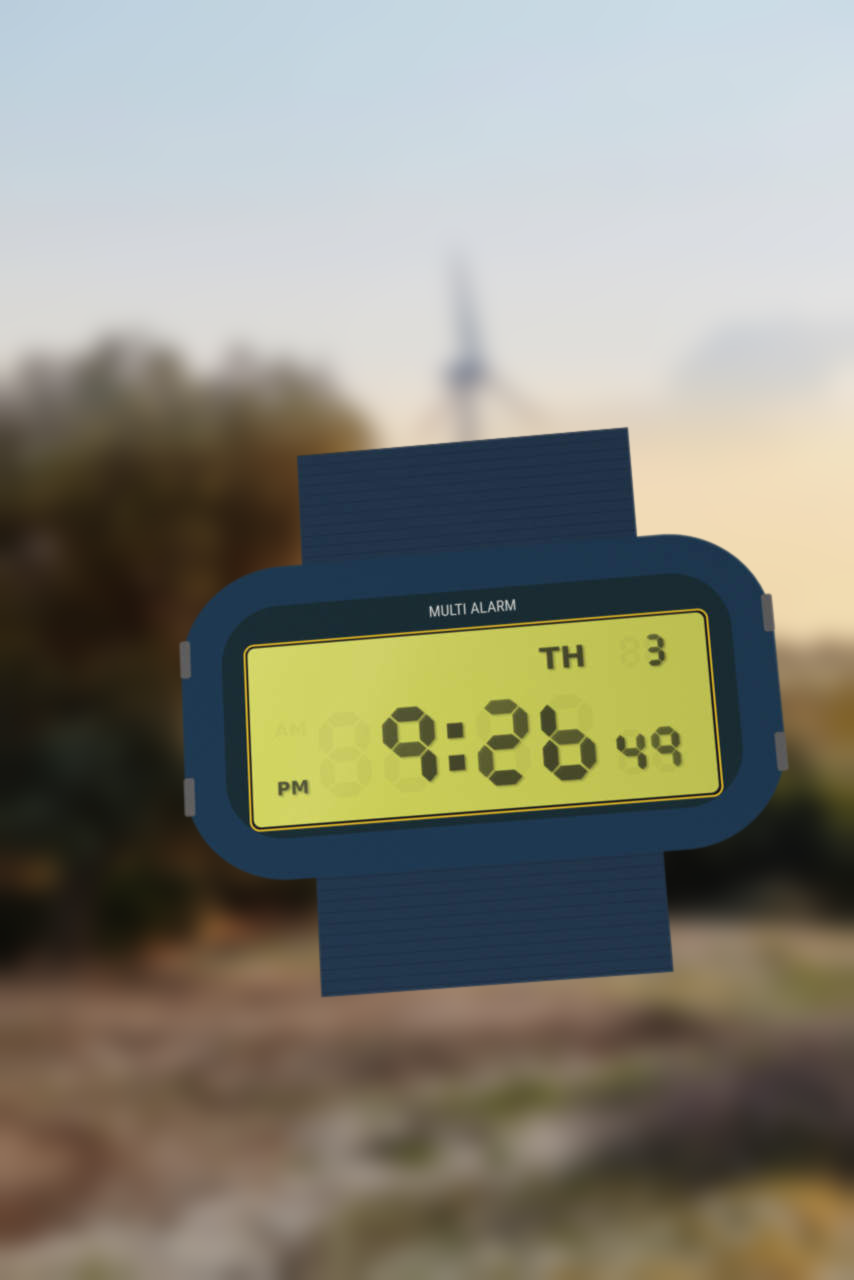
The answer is 9,26,49
